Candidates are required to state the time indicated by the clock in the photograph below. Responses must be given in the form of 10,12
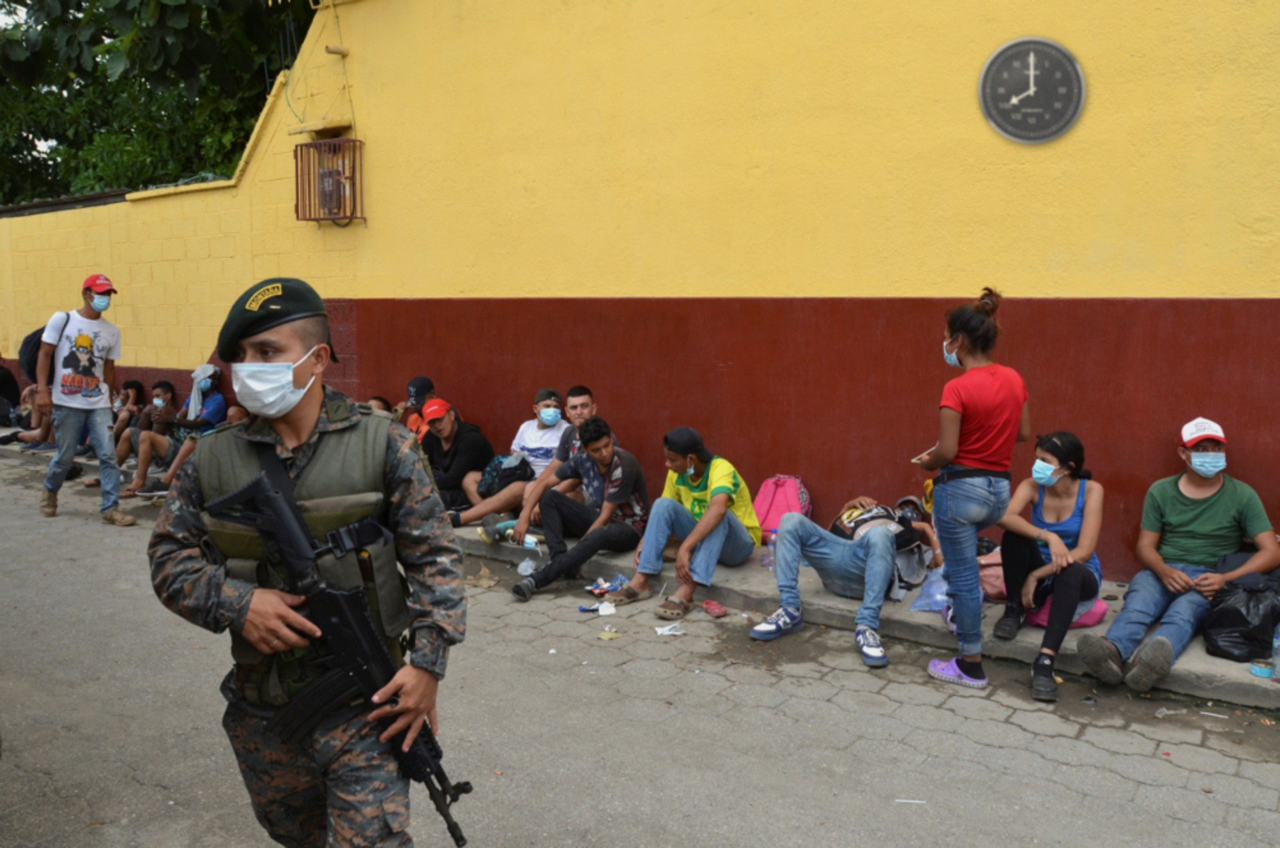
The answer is 8,00
